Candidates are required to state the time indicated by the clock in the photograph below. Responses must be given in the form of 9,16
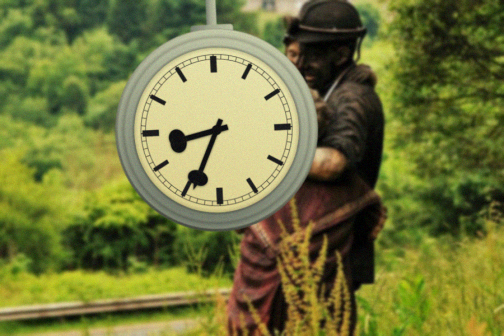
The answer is 8,34
